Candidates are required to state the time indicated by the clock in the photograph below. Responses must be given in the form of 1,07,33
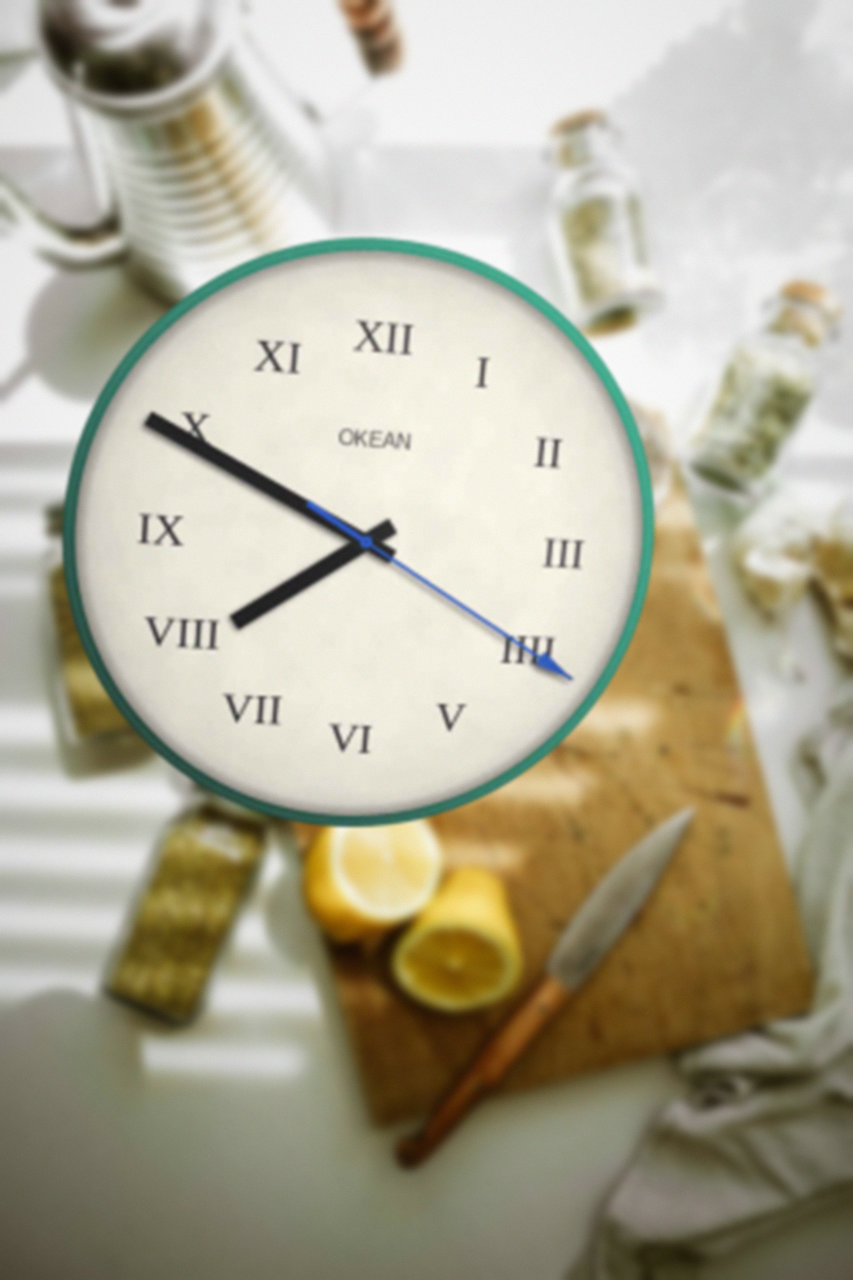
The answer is 7,49,20
